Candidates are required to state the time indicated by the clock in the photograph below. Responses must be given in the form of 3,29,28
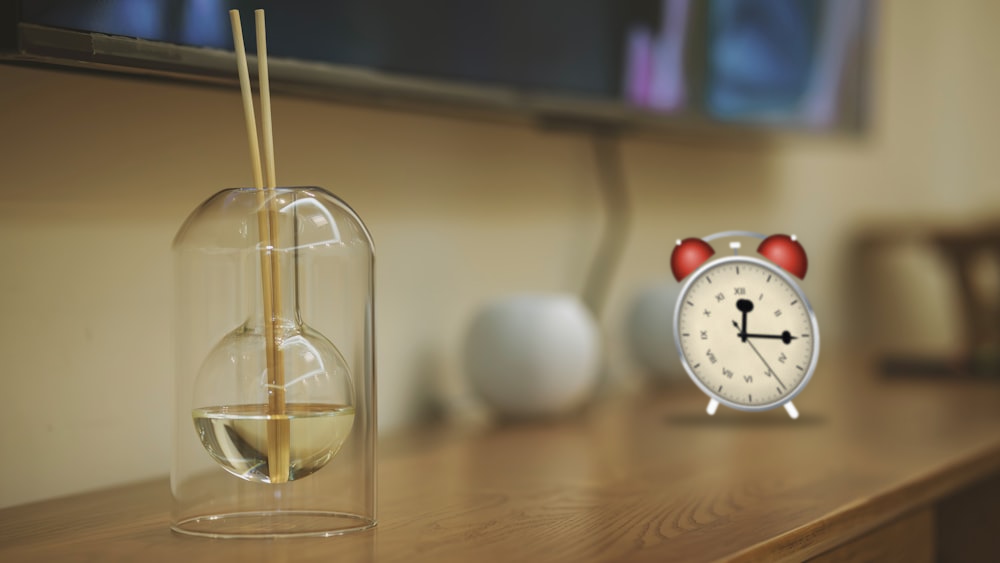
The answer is 12,15,24
